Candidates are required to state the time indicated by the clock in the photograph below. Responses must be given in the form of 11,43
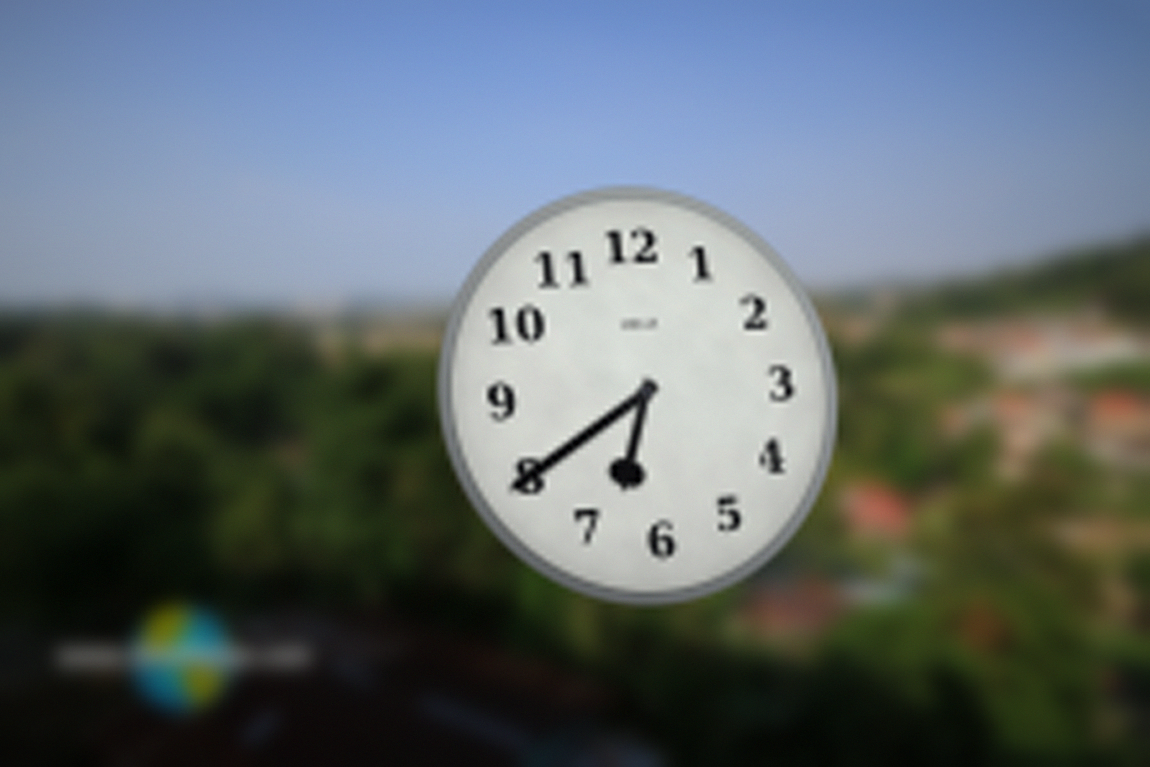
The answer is 6,40
